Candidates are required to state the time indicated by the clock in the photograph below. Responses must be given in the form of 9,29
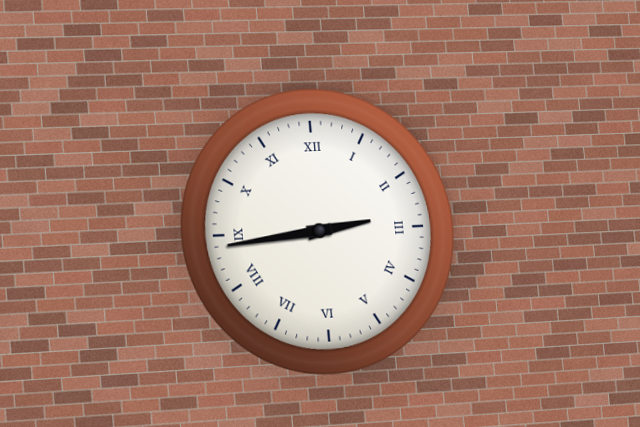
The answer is 2,44
